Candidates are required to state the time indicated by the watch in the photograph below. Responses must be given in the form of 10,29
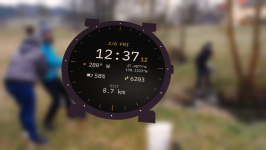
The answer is 12,37
